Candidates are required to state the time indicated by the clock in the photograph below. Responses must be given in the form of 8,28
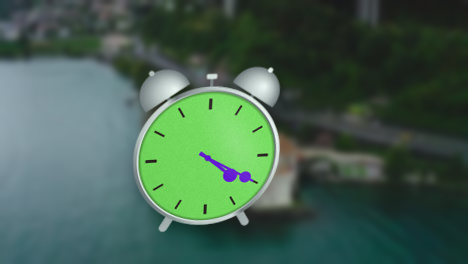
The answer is 4,20
